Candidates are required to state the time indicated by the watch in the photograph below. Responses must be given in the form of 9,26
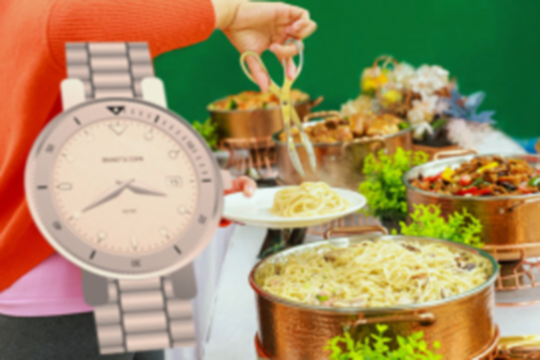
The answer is 3,40
